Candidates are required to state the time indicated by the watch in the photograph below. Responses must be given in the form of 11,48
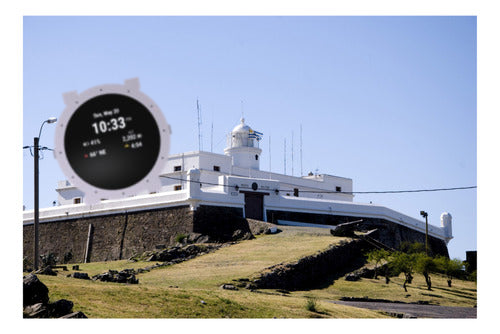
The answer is 10,33
